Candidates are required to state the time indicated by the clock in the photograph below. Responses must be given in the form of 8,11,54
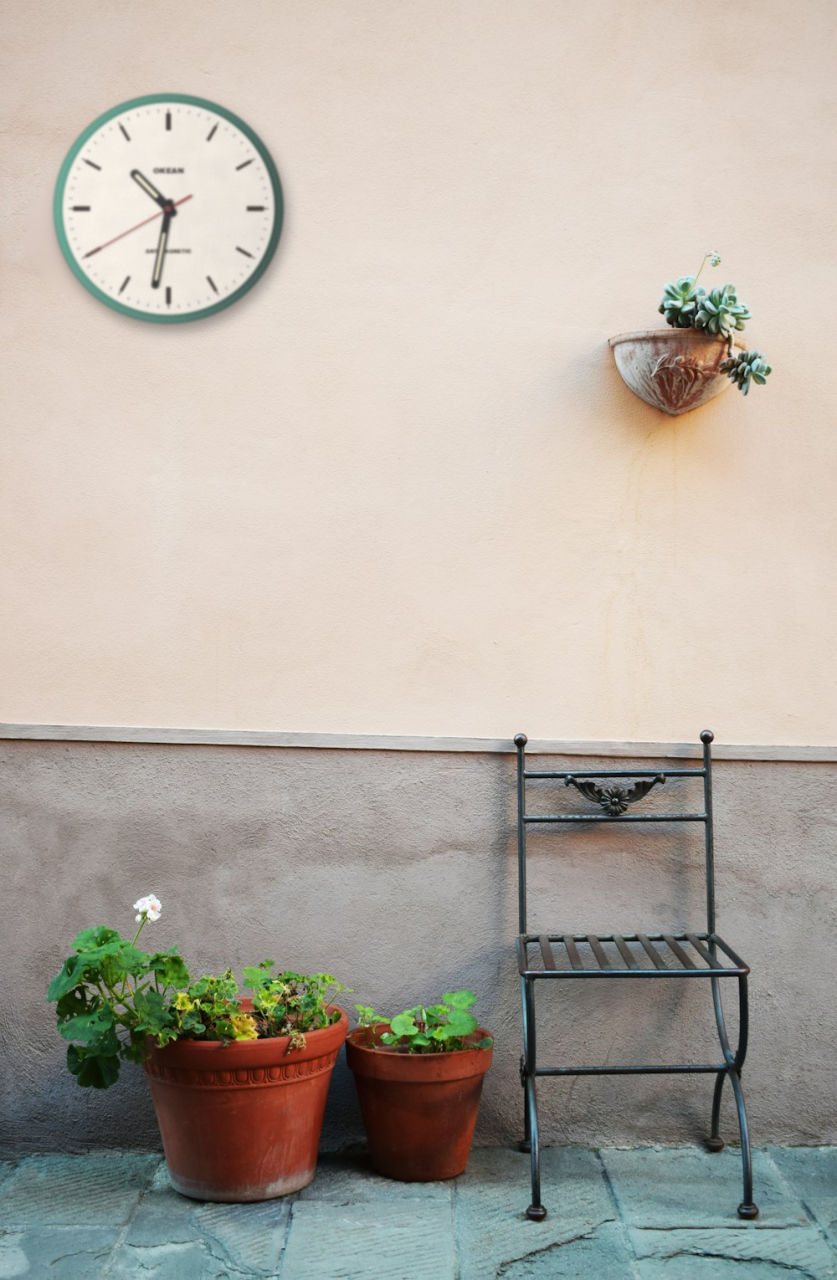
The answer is 10,31,40
